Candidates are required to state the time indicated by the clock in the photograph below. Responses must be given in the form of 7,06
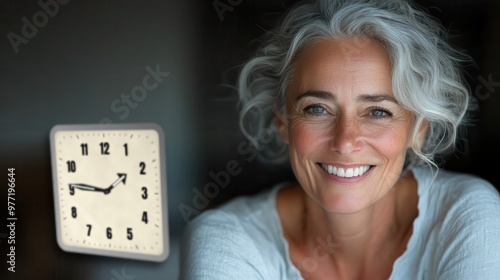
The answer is 1,46
